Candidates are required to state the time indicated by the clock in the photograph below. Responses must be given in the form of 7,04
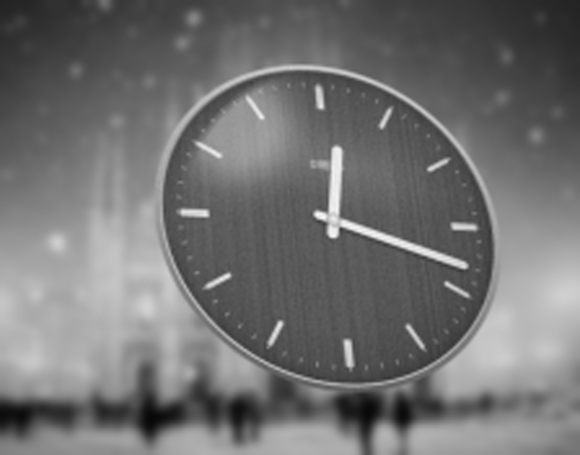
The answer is 12,18
